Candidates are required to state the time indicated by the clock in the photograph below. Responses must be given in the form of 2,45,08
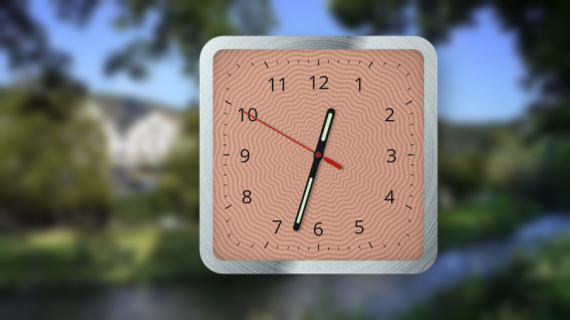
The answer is 12,32,50
